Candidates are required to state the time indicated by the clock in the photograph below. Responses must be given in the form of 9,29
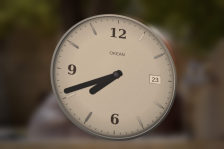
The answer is 7,41
